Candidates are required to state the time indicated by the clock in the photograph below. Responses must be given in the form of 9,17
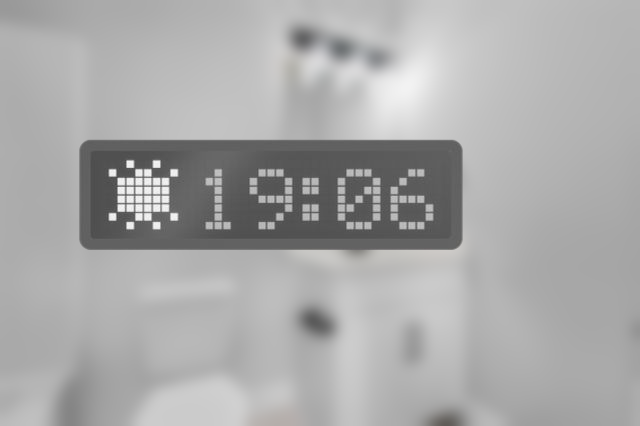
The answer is 19,06
